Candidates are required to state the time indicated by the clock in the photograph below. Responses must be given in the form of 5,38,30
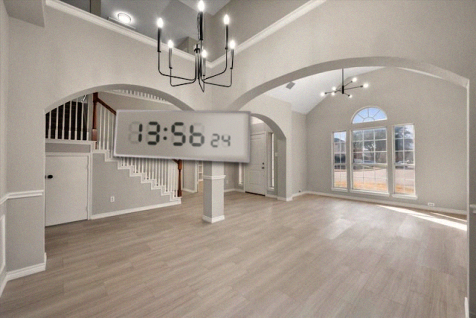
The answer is 13,56,24
